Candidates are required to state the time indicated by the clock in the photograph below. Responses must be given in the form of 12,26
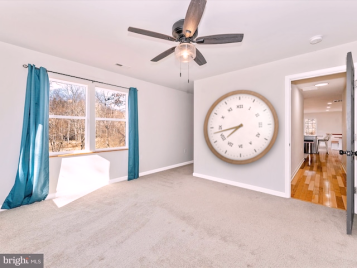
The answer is 7,43
